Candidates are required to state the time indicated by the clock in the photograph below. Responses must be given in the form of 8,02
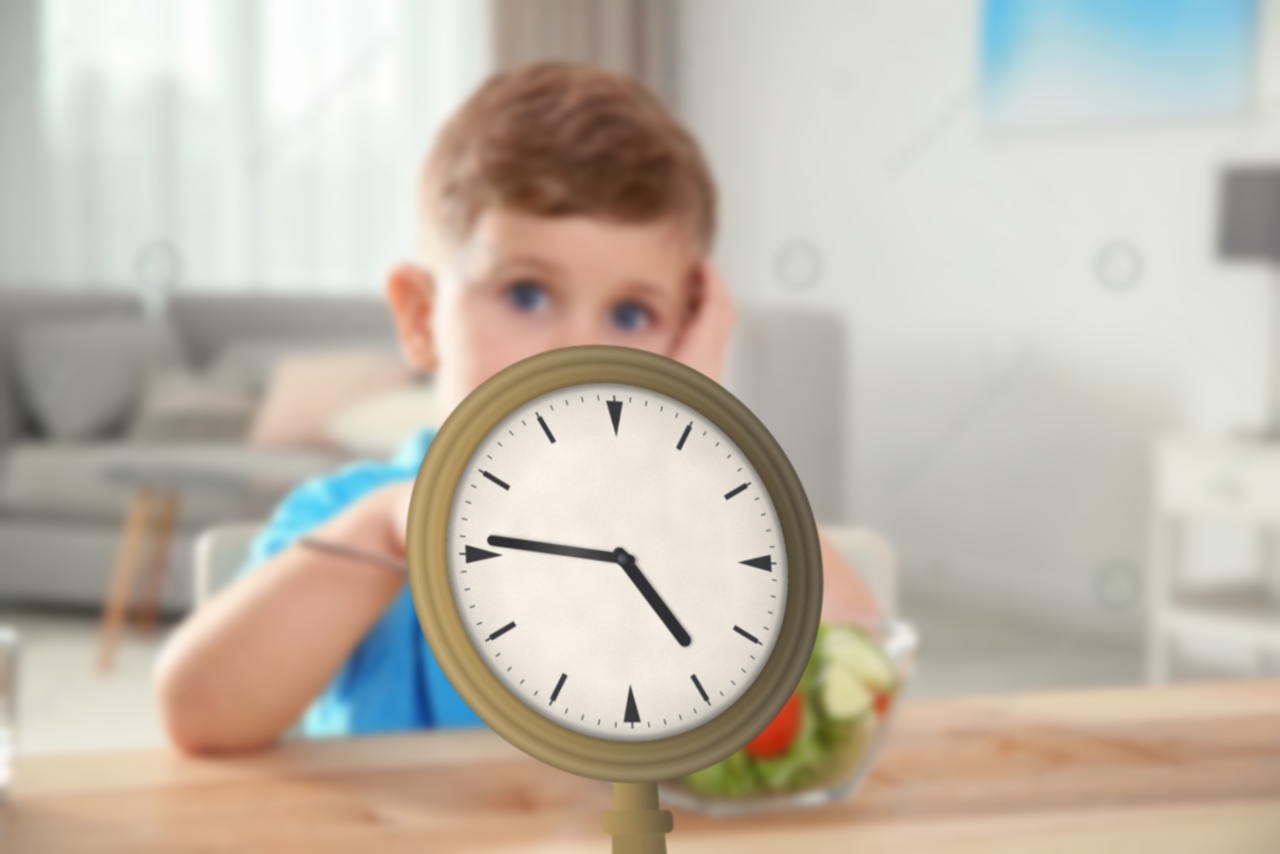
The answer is 4,46
